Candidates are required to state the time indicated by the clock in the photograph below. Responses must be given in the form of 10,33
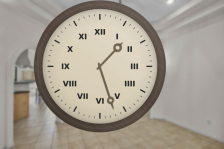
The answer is 1,27
